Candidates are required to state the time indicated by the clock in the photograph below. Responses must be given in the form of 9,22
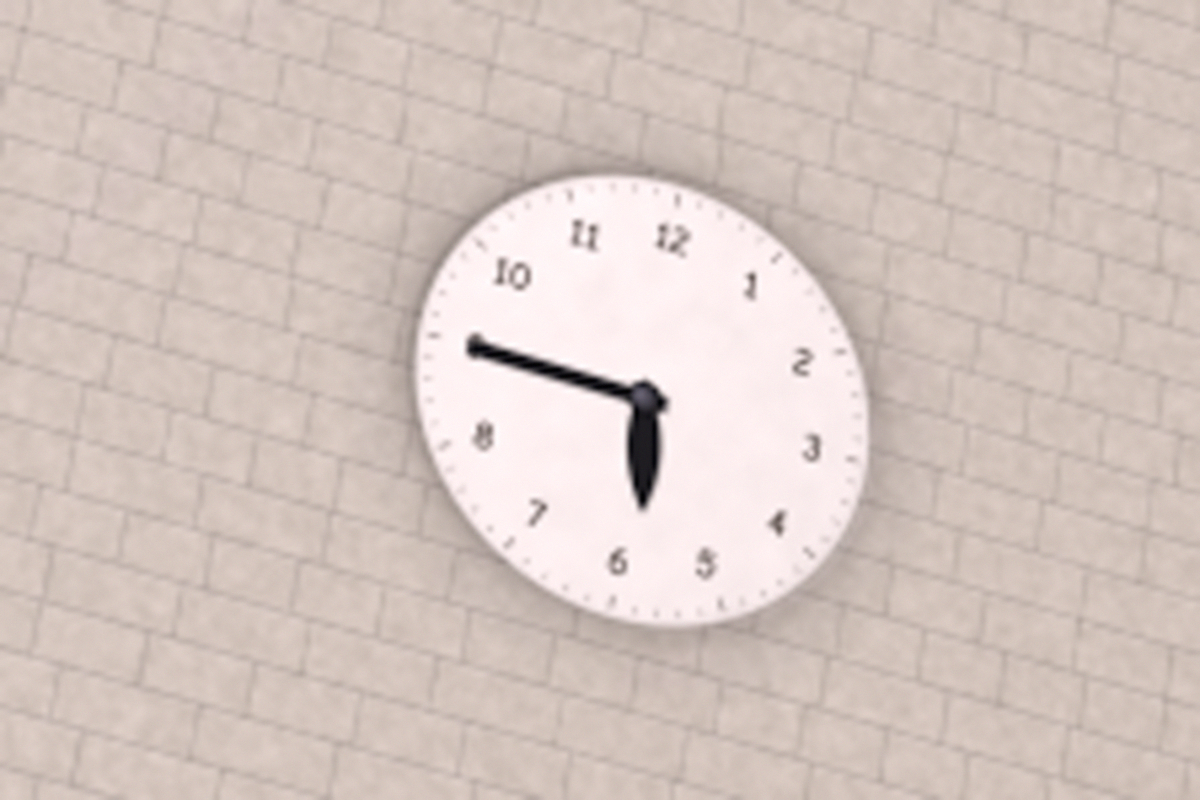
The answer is 5,45
